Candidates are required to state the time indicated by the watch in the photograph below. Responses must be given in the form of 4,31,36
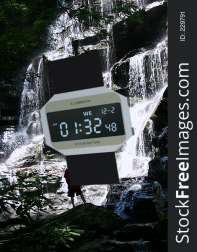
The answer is 1,32,48
